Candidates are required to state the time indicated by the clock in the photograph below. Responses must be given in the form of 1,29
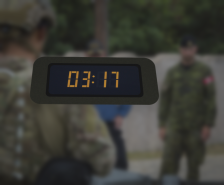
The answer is 3,17
